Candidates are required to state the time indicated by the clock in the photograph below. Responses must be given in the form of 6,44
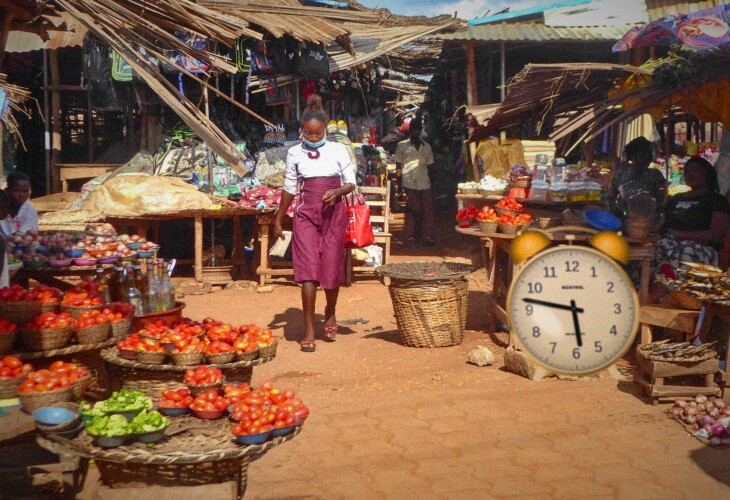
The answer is 5,47
